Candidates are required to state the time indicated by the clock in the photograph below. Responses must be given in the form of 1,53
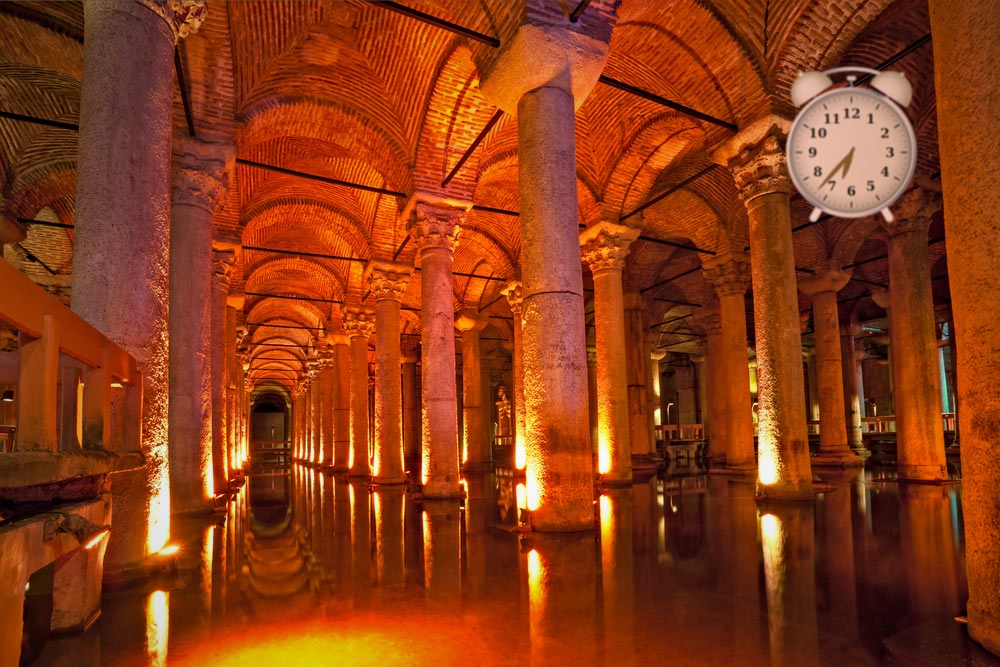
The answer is 6,37
